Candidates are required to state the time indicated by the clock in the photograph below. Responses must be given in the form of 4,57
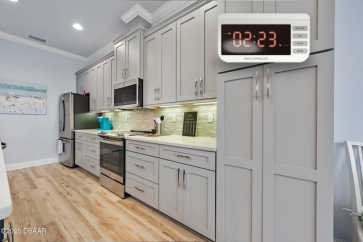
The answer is 2,23
